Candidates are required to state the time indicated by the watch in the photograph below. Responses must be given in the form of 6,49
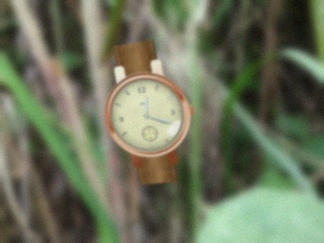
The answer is 12,19
